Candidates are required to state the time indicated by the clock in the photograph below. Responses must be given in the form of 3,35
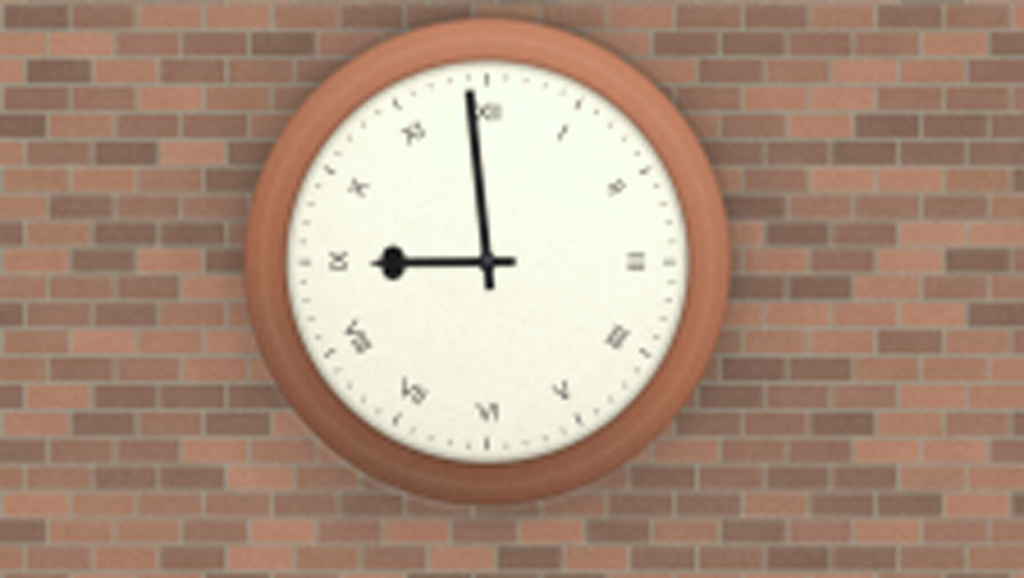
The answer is 8,59
